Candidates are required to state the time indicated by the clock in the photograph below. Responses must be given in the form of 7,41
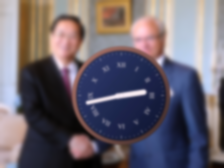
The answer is 2,43
